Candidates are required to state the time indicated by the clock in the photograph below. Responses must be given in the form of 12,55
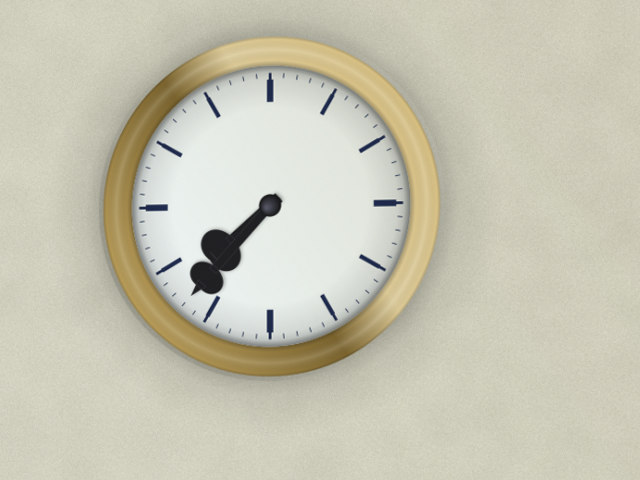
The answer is 7,37
